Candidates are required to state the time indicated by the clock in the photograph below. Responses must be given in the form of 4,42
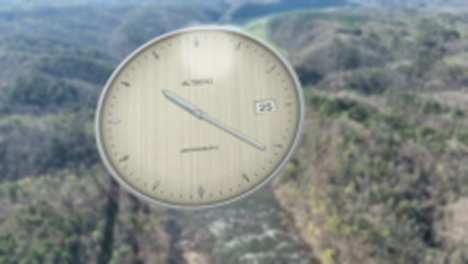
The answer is 10,21
